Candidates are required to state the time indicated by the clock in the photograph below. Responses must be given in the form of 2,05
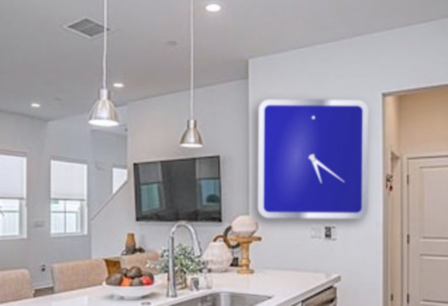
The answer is 5,21
